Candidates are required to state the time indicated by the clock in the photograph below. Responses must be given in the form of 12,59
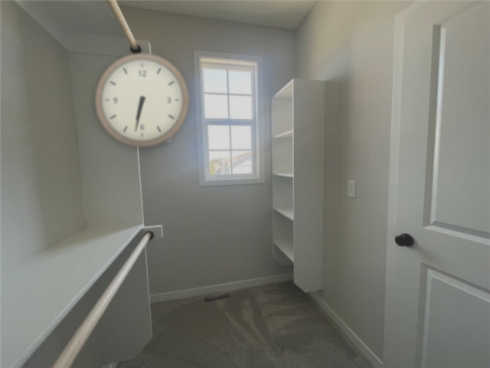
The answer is 6,32
